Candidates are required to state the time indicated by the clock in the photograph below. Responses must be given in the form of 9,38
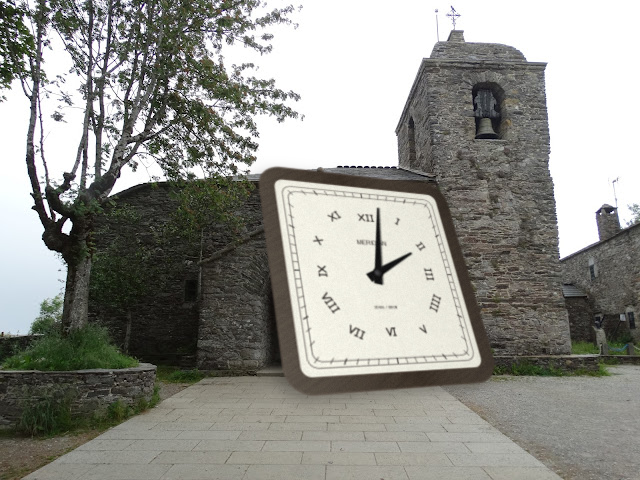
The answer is 2,02
